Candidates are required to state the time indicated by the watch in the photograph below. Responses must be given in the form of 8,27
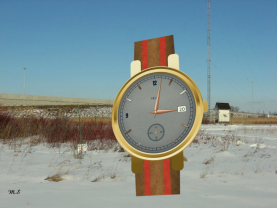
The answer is 3,02
